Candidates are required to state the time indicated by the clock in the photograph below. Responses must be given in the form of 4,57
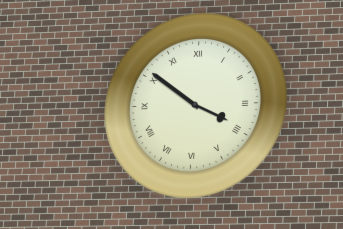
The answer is 3,51
